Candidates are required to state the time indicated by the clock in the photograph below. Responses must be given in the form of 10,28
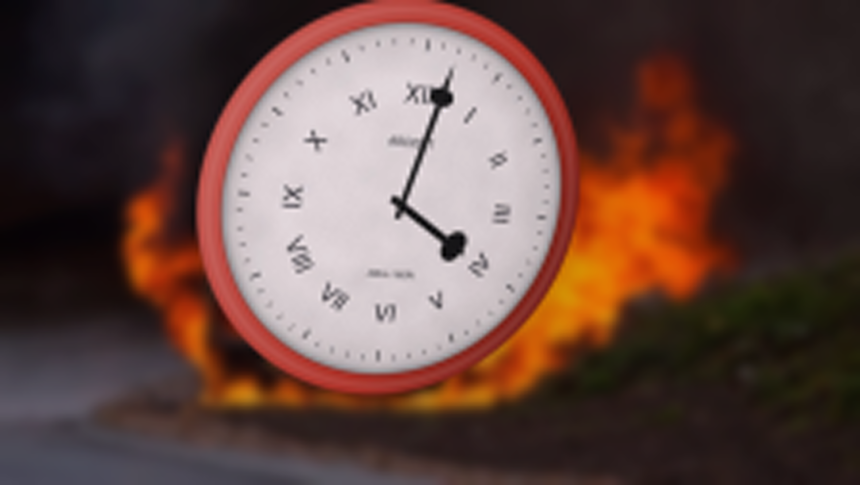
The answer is 4,02
